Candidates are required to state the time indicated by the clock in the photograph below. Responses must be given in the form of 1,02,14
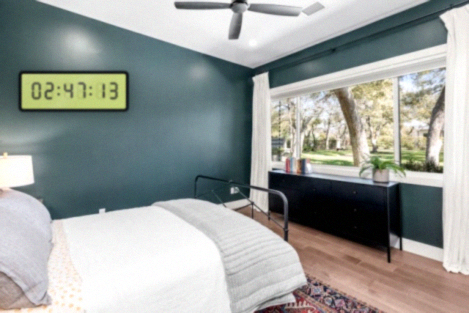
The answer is 2,47,13
